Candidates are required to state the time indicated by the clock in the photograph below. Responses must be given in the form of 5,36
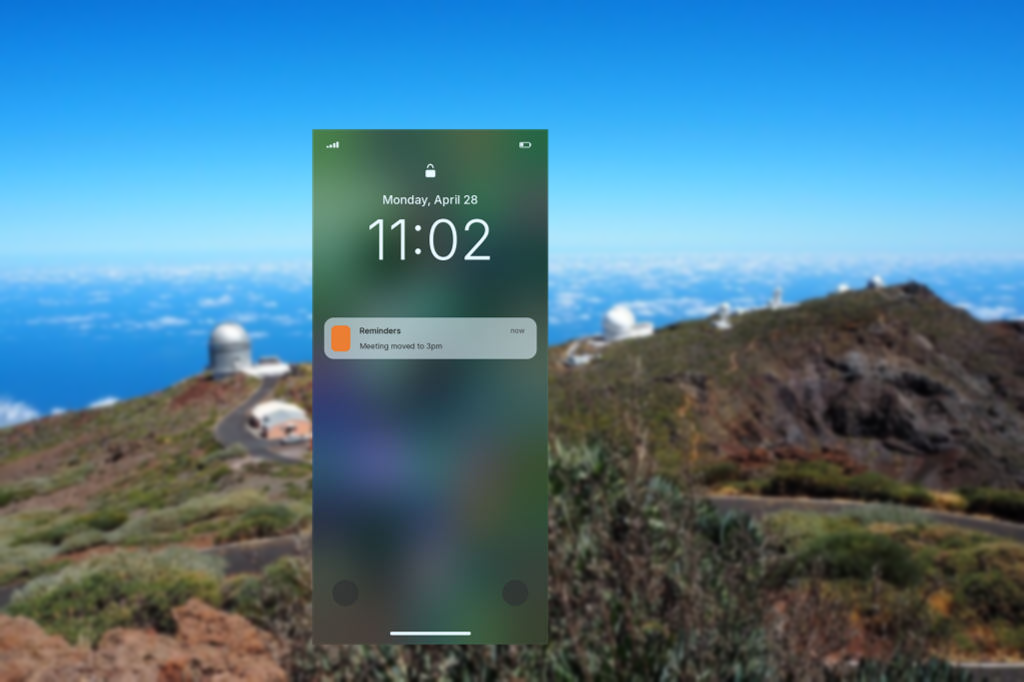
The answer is 11,02
